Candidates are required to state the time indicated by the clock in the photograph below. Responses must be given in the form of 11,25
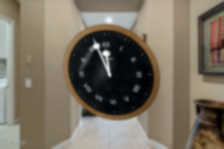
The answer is 11,57
